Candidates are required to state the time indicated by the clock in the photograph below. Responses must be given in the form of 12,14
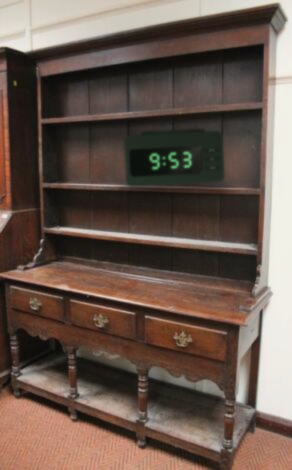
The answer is 9,53
